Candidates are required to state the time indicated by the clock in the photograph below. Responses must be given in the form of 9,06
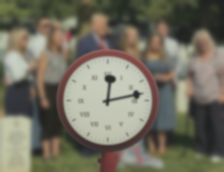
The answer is 12,13
